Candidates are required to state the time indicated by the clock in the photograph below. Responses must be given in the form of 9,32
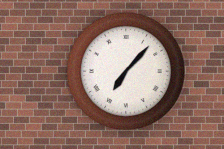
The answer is 7,07
